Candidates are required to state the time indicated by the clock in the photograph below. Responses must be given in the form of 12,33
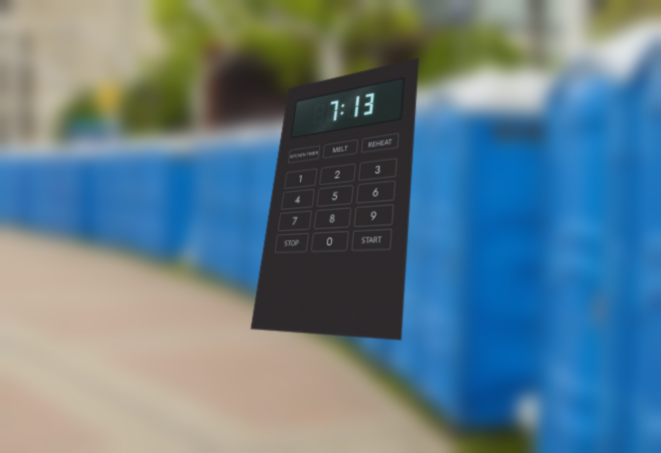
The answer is 7,13
